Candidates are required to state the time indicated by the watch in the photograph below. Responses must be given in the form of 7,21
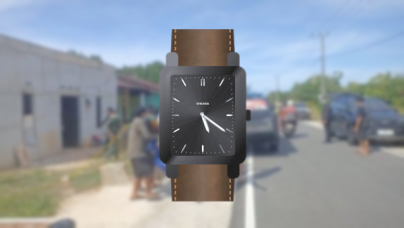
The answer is 5,21
